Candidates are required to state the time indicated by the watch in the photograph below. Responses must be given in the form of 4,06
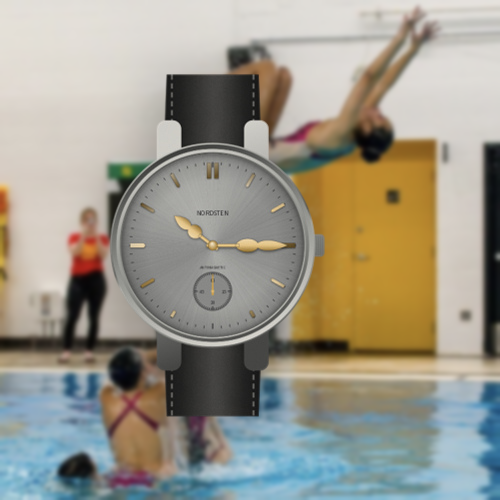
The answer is 10,15
